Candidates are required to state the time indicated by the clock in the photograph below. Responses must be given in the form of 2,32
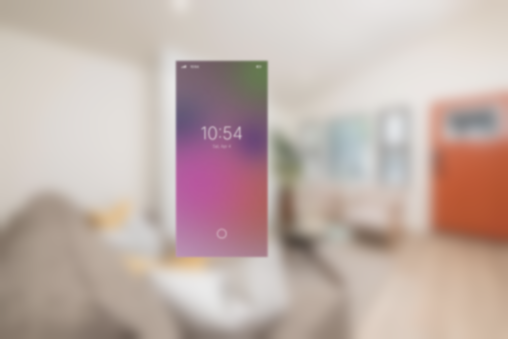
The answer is 10,54
